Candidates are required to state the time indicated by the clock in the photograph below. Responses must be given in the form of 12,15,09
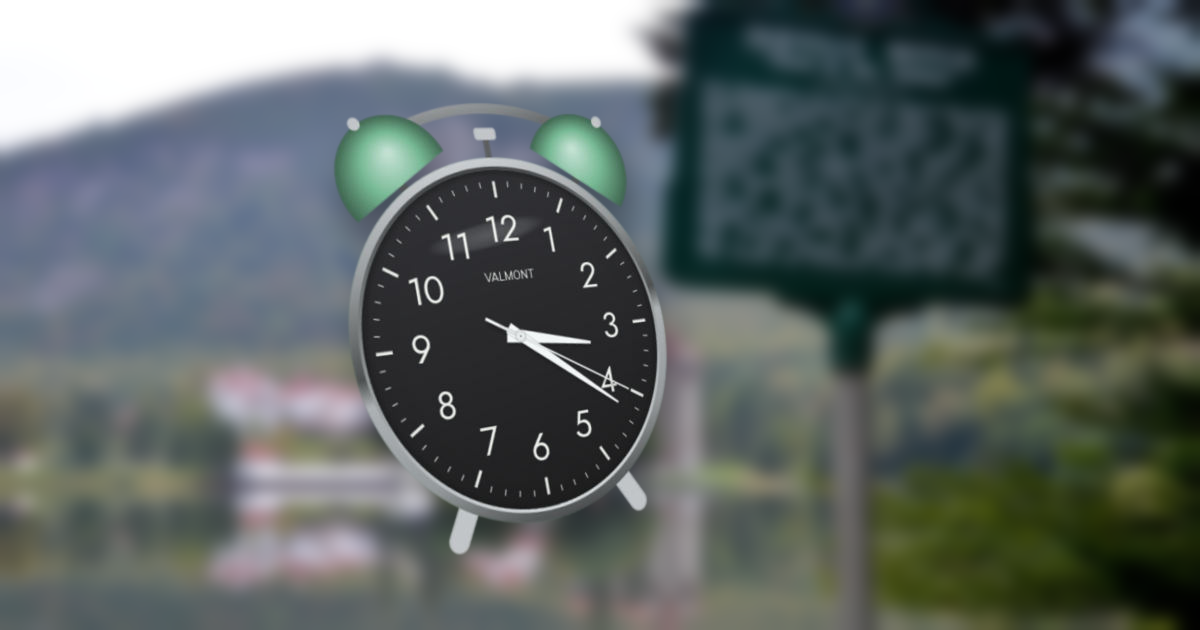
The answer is 3,21,20
